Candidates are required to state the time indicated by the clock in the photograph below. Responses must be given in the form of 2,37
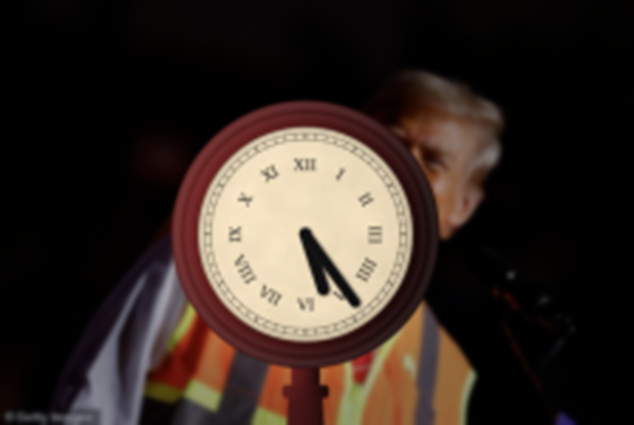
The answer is 5,24
